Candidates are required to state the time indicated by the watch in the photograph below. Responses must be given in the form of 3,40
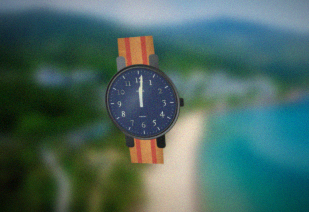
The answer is 12,01
